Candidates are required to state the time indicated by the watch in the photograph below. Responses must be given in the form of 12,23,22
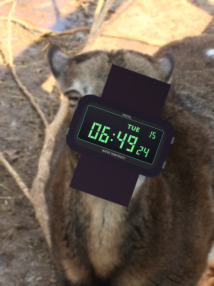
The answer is 6,49,24
